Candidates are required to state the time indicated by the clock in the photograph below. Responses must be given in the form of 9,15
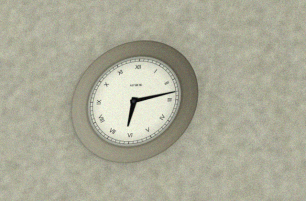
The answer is 6,13
